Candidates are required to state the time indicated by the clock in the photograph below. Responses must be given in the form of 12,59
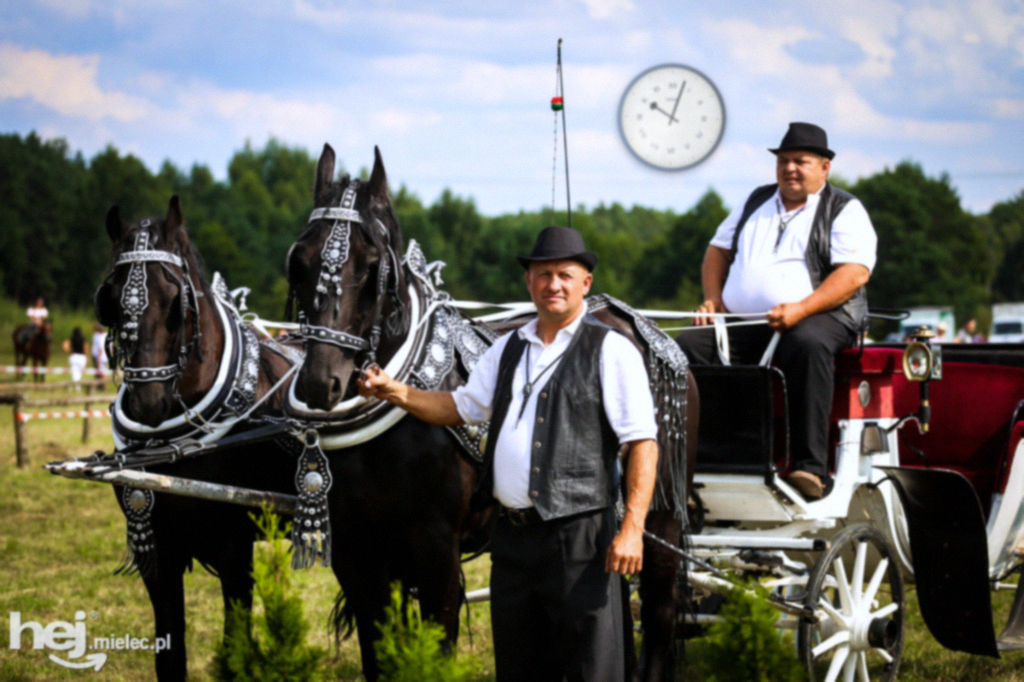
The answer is 10,03
